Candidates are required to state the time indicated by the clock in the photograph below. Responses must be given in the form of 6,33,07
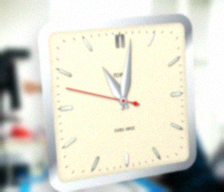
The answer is 11,01,48
